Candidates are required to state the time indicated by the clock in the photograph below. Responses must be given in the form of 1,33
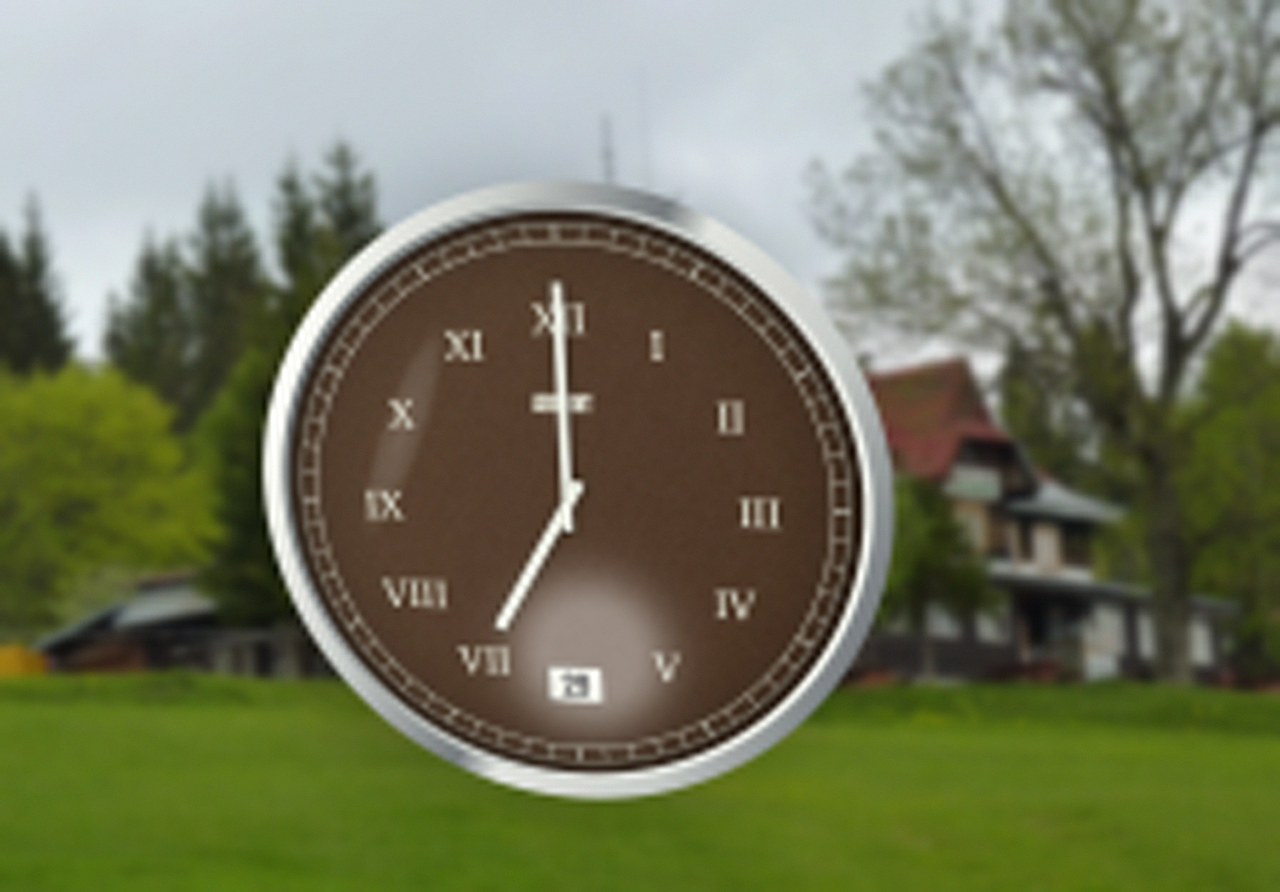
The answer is 7,00
